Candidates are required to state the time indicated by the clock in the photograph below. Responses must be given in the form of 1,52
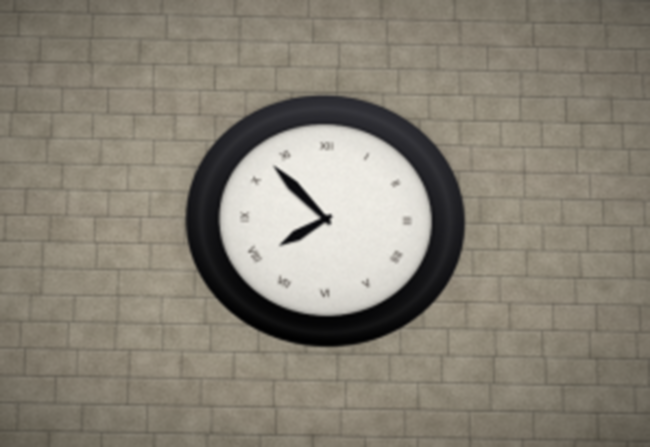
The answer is 7,53
